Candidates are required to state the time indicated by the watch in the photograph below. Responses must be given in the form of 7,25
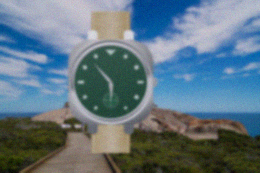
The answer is 5,53
